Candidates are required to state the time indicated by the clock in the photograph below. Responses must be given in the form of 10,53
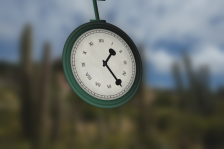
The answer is 1,25
